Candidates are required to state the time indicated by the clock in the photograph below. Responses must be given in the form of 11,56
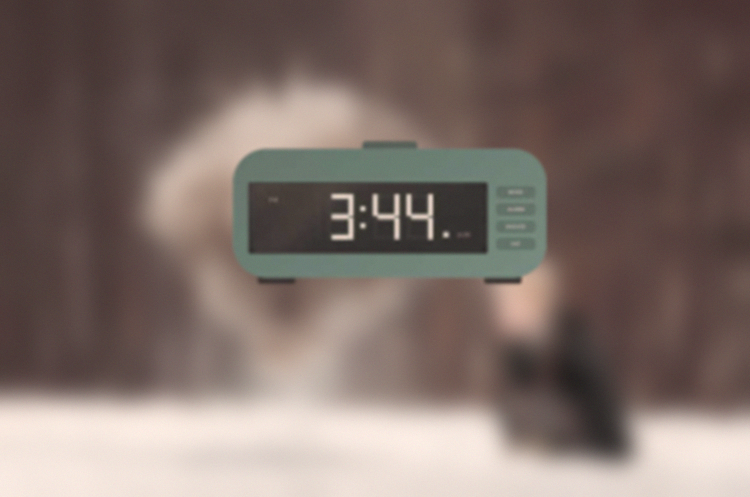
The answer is 3,44
